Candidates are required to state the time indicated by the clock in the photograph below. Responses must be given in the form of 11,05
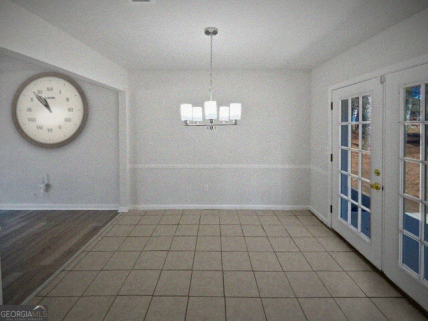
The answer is 10,53
